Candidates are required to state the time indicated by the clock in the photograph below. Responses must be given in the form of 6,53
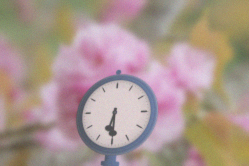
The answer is 6,30
